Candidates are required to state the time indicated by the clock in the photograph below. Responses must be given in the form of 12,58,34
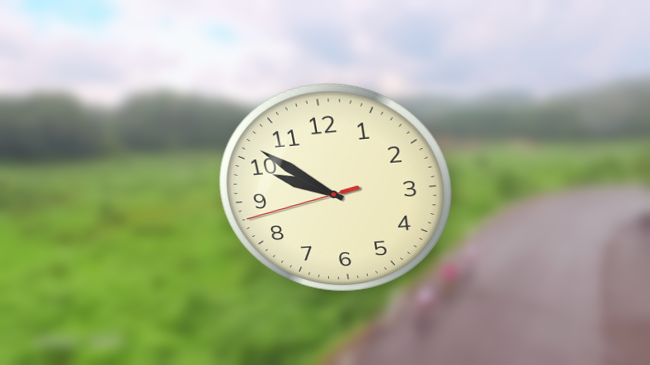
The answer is 9,51,43
